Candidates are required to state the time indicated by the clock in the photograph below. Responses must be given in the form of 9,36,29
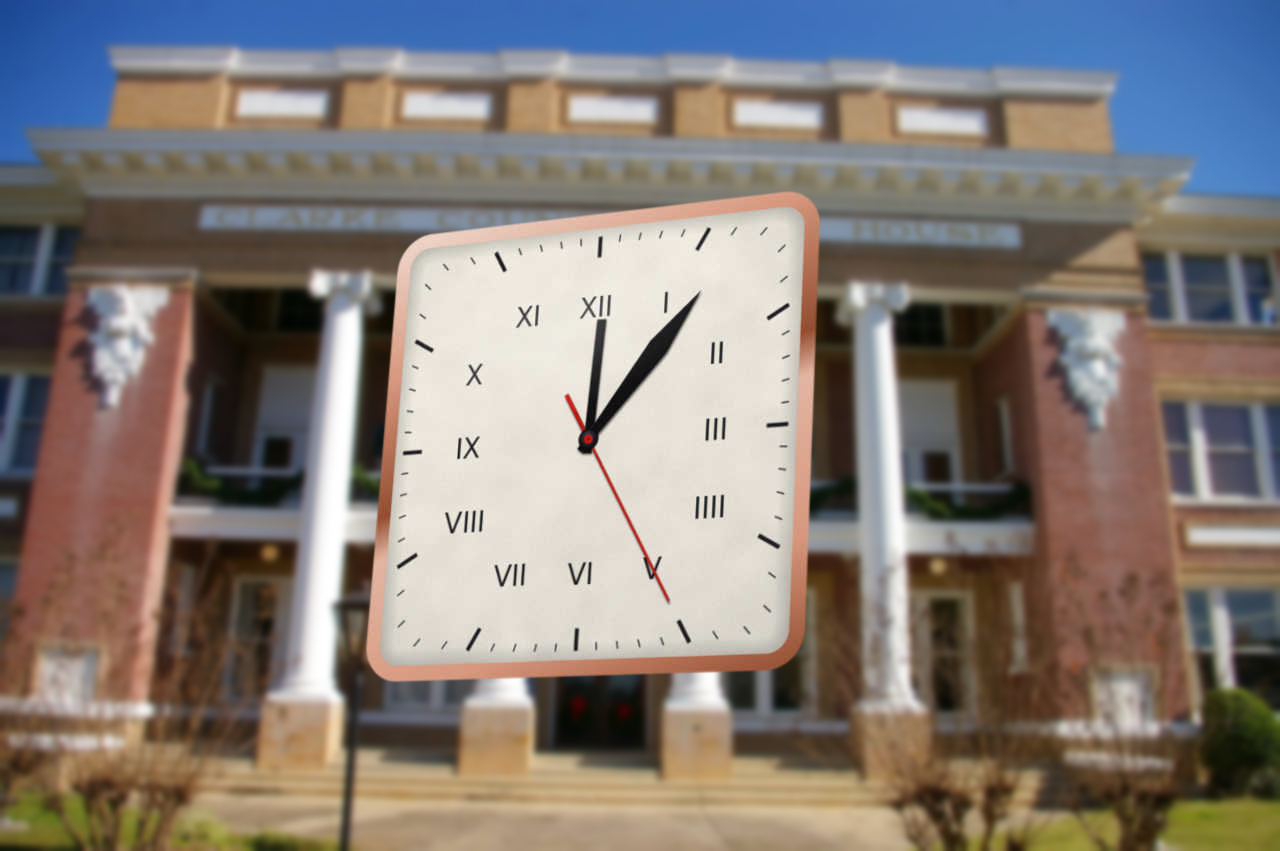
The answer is 12,06,25
